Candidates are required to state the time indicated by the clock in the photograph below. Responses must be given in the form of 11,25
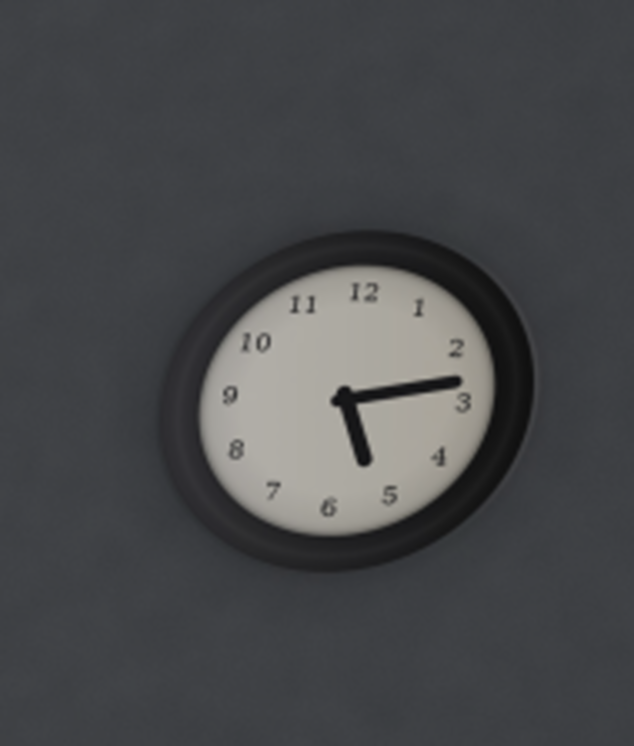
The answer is 5,13
